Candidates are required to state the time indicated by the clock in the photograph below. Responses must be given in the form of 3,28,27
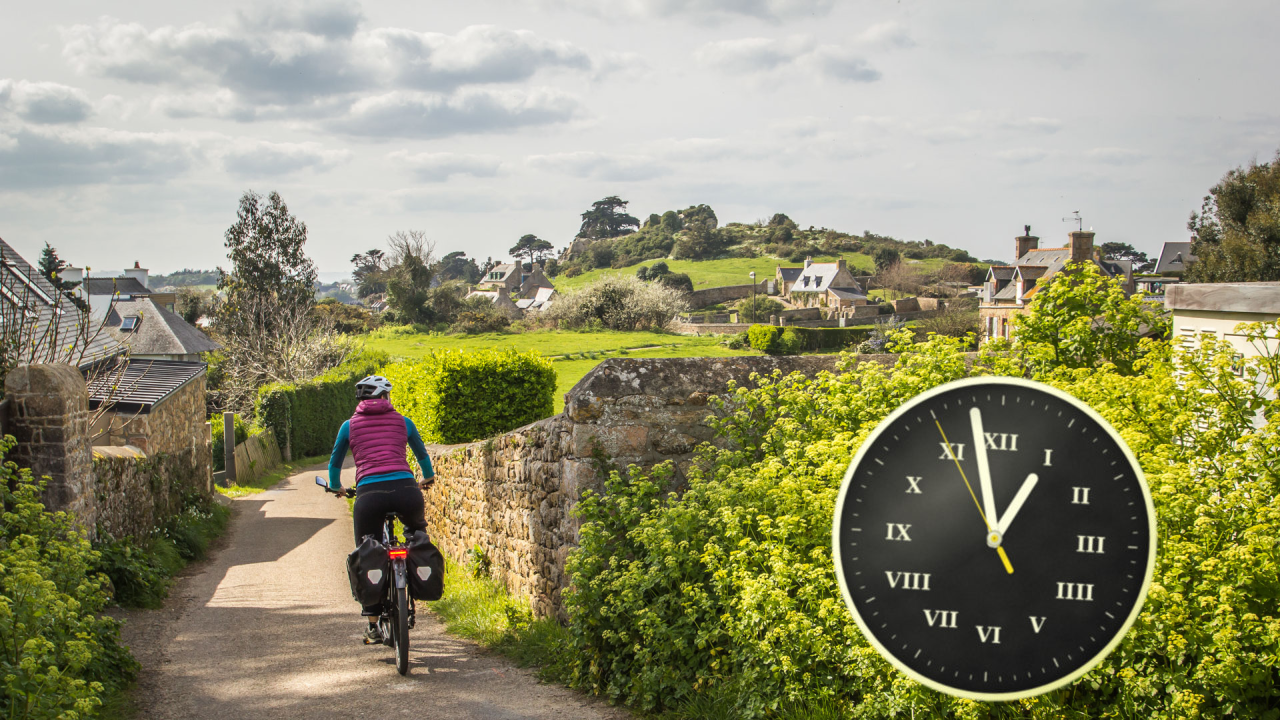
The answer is 12,57,55
